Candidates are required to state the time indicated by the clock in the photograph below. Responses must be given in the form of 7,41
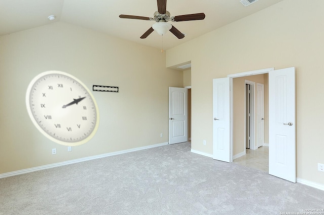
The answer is 2,11
